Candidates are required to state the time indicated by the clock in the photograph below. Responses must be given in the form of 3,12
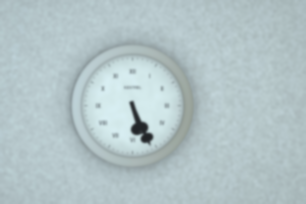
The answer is 5,26
